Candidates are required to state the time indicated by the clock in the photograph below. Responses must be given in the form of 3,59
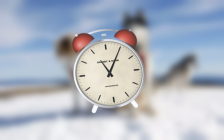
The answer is 11,05
